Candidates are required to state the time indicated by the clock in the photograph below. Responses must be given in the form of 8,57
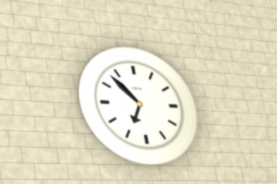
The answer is 6,53
